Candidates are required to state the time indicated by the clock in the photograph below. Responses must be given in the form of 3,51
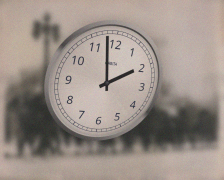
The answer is 1,58
